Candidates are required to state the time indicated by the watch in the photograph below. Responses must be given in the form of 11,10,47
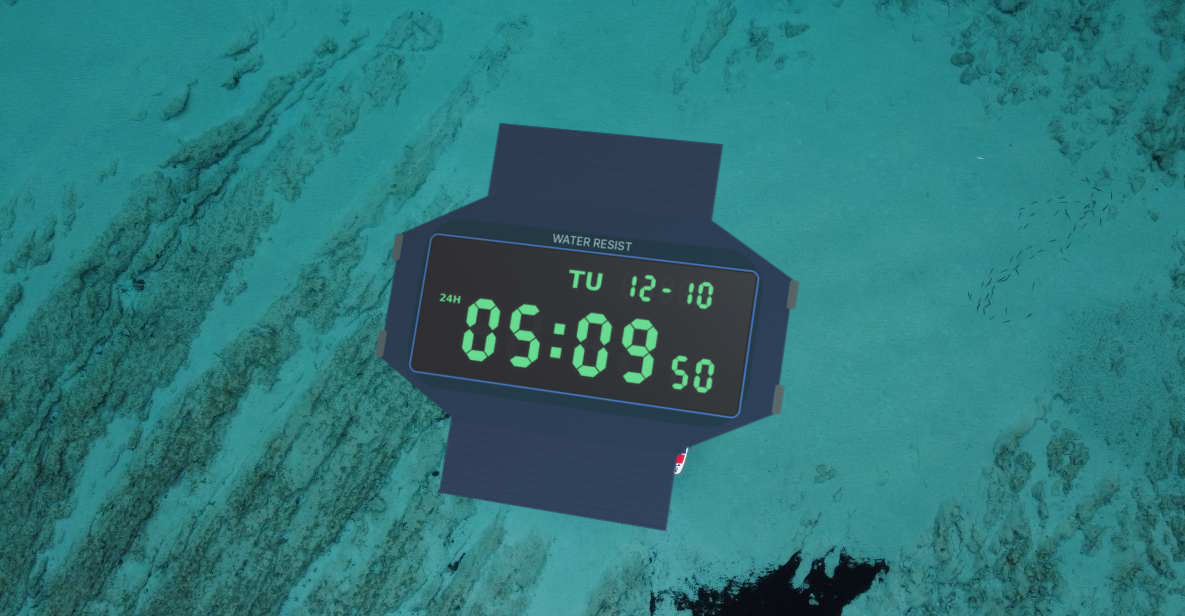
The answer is 5,09,50
